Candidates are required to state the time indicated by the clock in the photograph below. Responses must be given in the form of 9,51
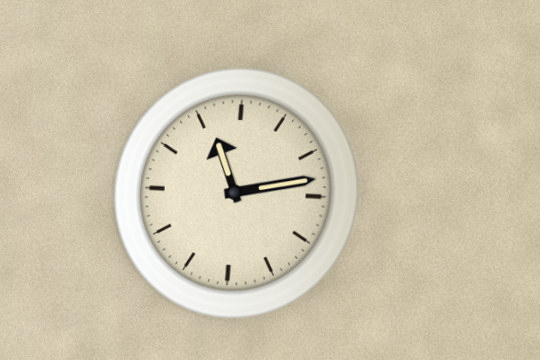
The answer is 11,13
